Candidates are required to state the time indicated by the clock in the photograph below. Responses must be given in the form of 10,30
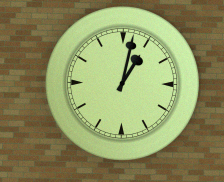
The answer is 1,02
